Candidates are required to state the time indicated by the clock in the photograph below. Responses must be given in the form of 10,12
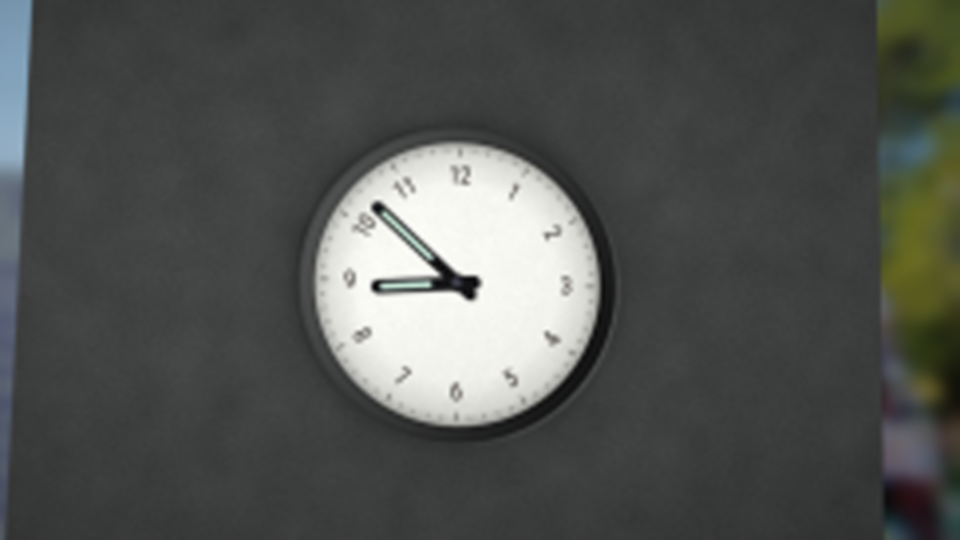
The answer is 8,52
